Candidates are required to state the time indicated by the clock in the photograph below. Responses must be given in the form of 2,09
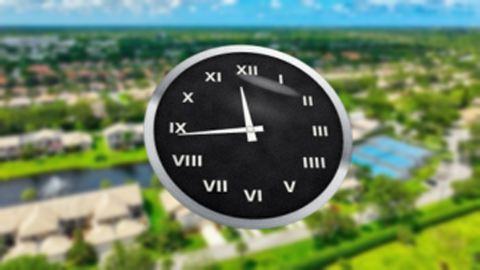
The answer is 11,44
